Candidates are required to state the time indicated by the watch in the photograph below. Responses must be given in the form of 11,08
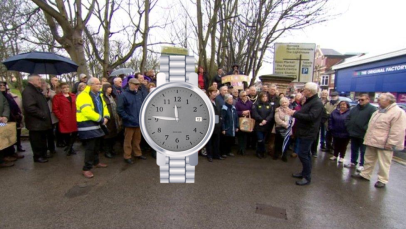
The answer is 11,46
